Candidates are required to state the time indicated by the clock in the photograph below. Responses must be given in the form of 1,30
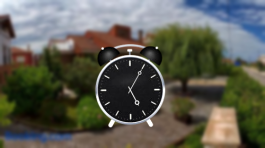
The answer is 5,05
